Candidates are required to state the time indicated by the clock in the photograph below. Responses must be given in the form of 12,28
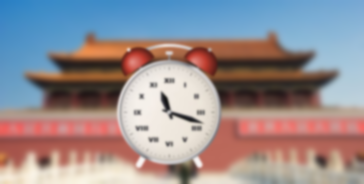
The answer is 11,18
